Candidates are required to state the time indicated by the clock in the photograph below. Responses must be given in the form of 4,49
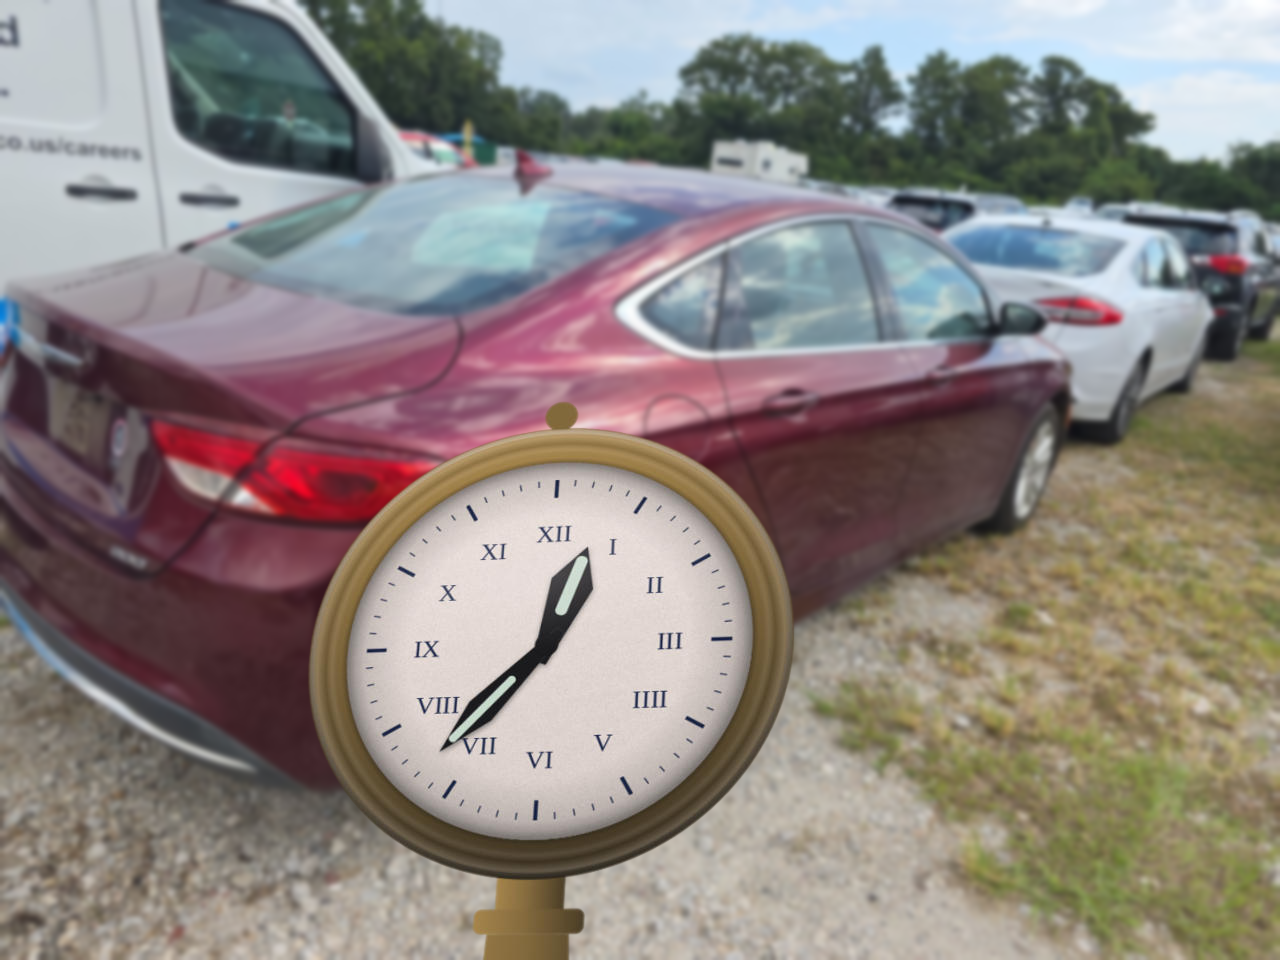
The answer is 12,37
